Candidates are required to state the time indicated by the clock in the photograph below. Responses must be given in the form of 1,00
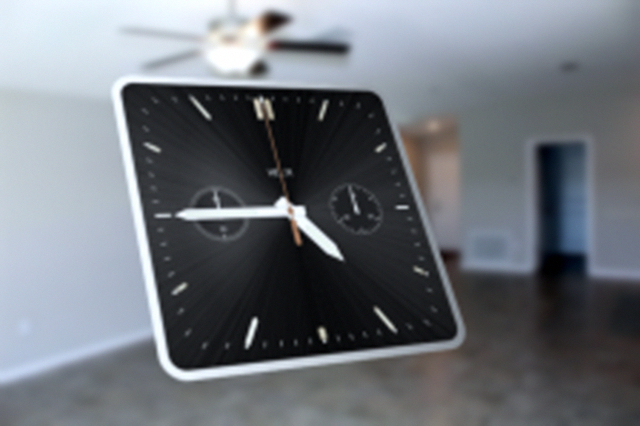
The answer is 4,45
